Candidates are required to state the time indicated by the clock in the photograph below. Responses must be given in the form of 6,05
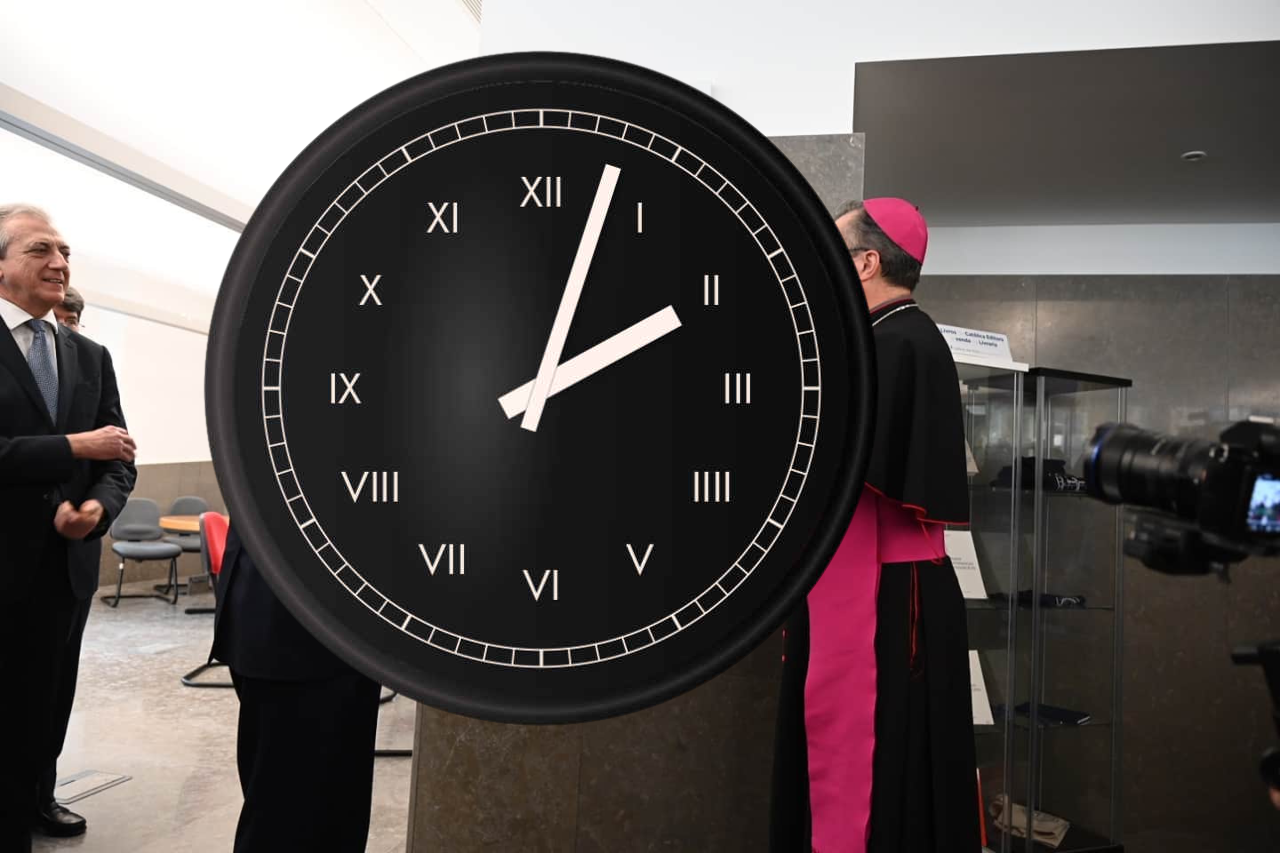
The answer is 2,03
